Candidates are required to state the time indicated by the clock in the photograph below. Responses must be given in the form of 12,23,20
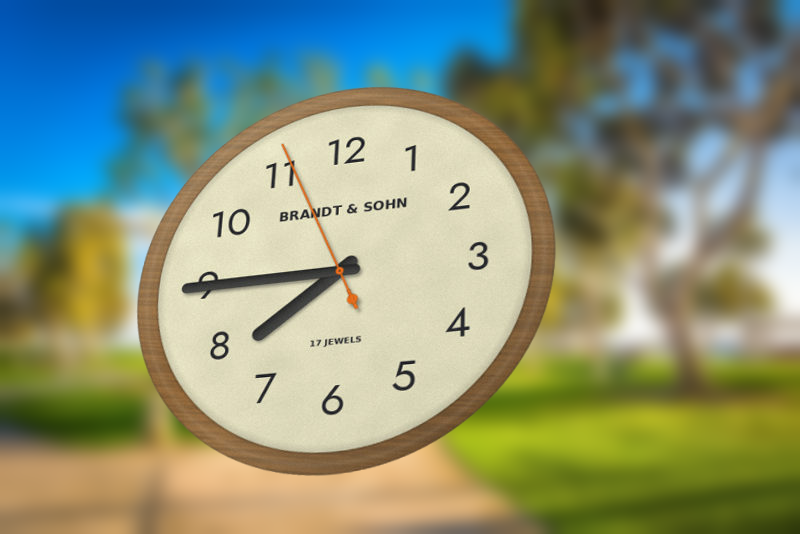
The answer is 7,44,56
